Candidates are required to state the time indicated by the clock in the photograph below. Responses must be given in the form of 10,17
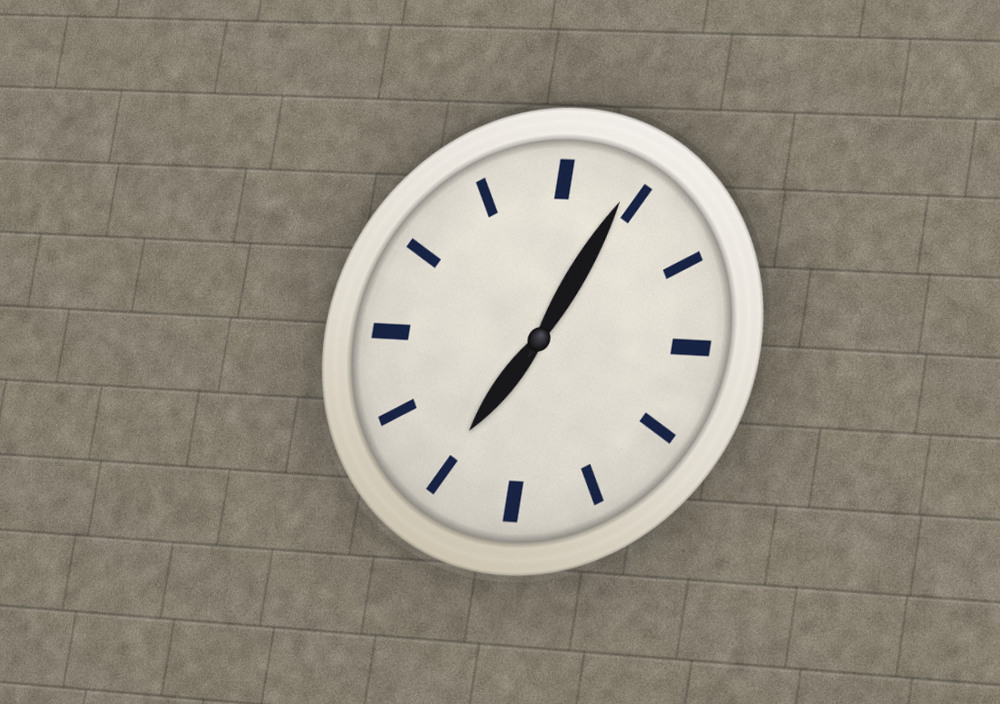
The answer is 7,04
